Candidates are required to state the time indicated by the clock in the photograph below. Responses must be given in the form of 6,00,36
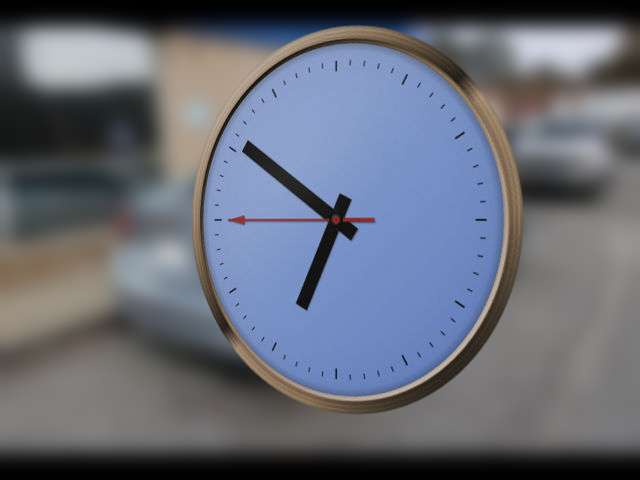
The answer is 6,50,45
